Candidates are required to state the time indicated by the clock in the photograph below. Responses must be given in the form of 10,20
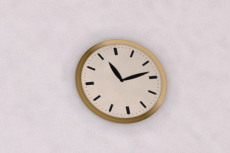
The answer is 11,13
